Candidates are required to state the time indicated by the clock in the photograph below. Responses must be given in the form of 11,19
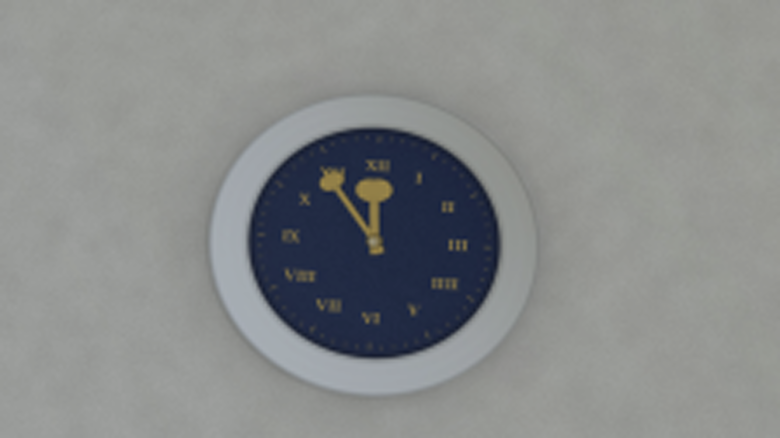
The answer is 11,54
